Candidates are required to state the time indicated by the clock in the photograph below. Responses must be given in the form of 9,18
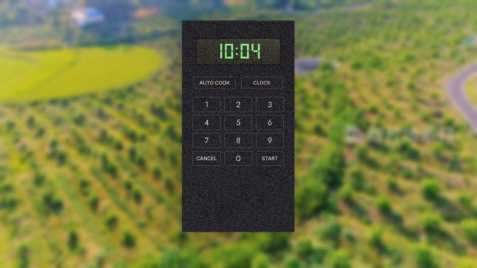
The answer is 10,04
